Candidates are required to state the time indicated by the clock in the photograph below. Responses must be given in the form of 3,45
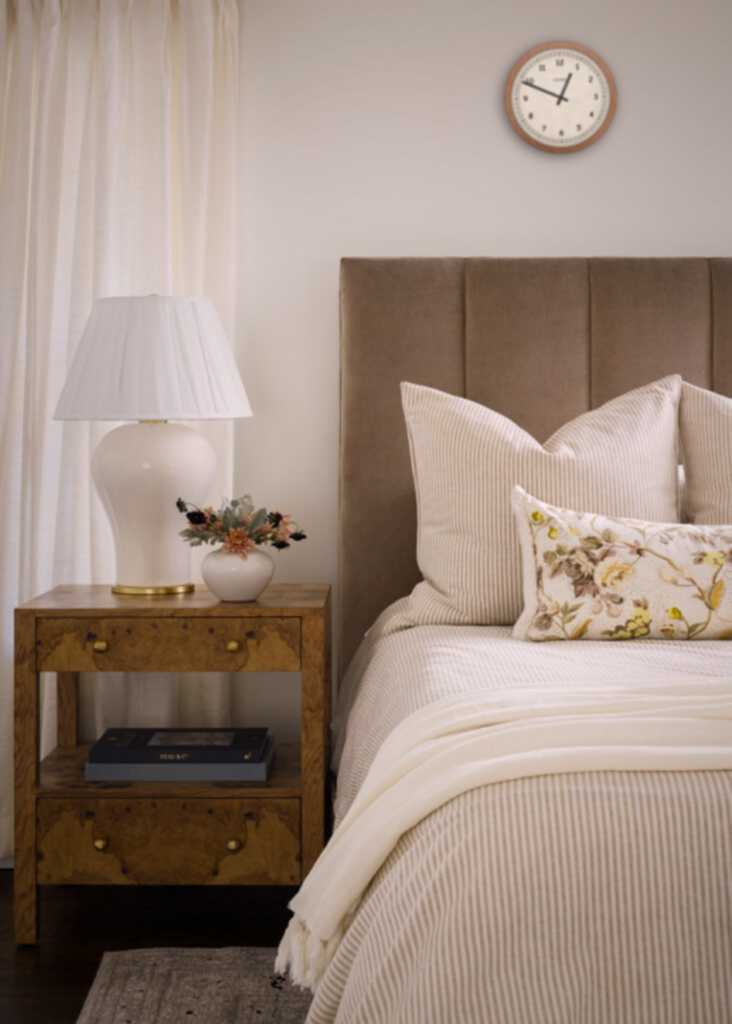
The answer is 12,49
